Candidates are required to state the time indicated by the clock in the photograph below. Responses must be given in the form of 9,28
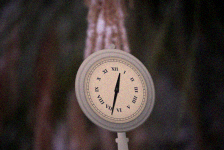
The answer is 12,33
